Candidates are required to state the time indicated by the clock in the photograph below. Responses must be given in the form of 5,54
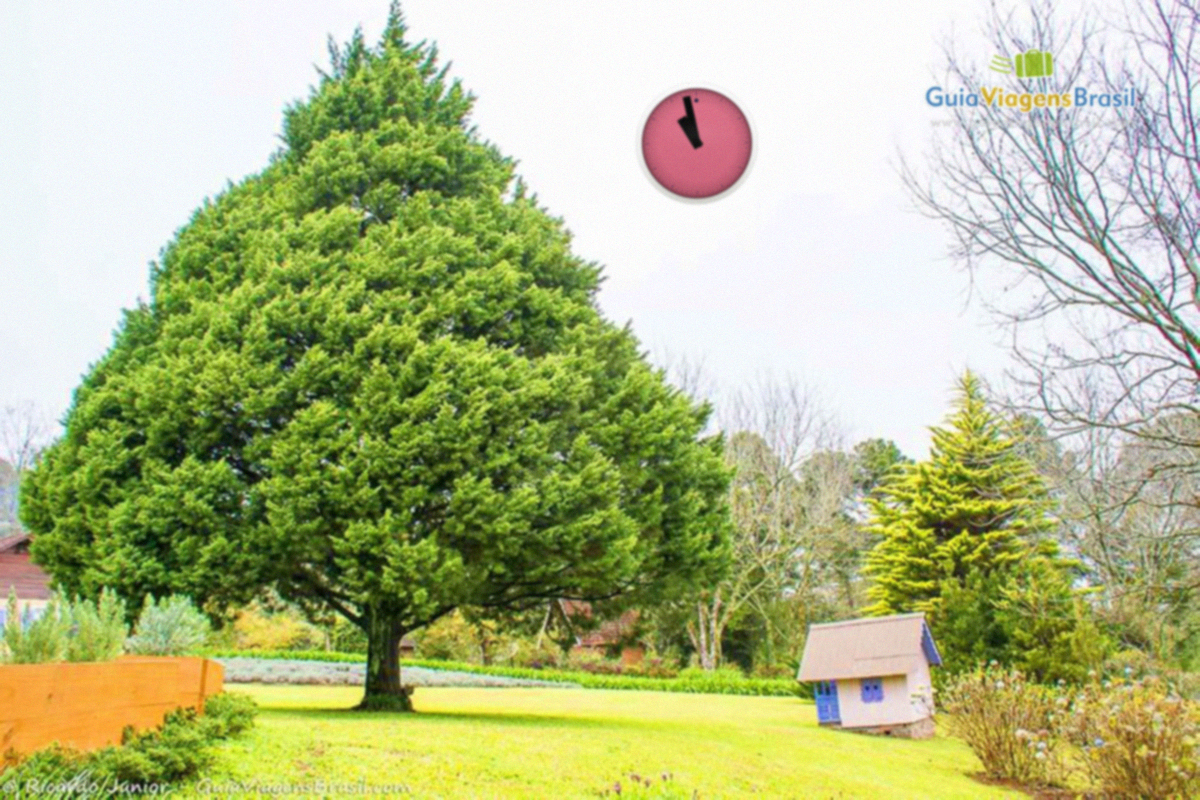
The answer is 10,58
